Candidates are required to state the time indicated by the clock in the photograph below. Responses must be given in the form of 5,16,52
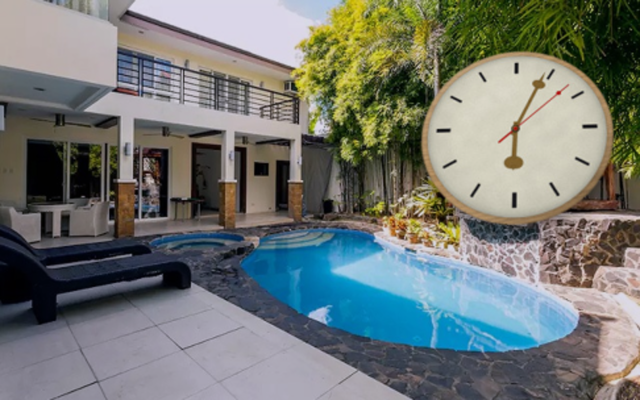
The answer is 6,04,08
